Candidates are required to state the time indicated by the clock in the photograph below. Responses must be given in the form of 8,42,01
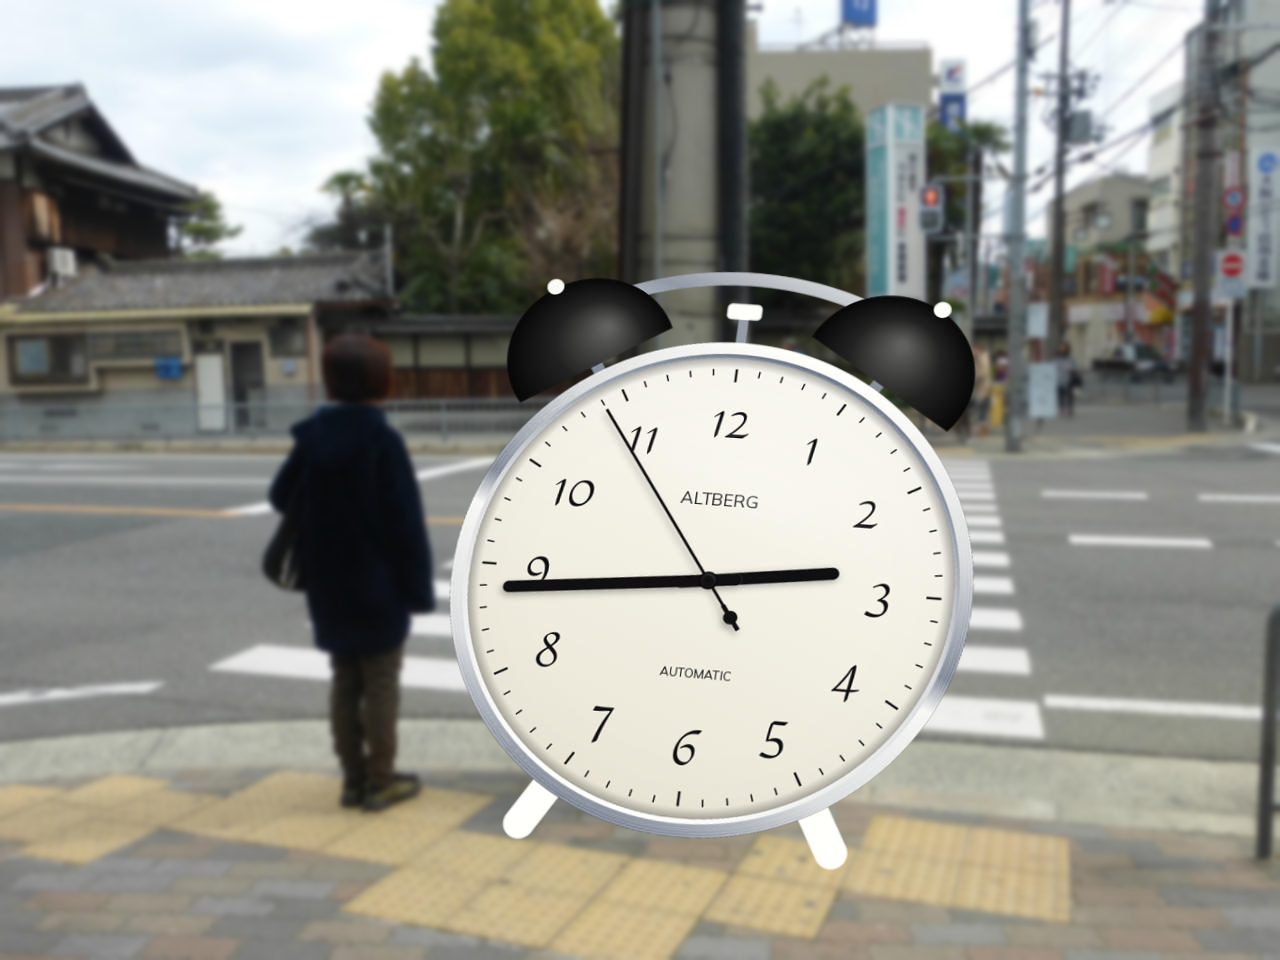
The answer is 2,43,54
